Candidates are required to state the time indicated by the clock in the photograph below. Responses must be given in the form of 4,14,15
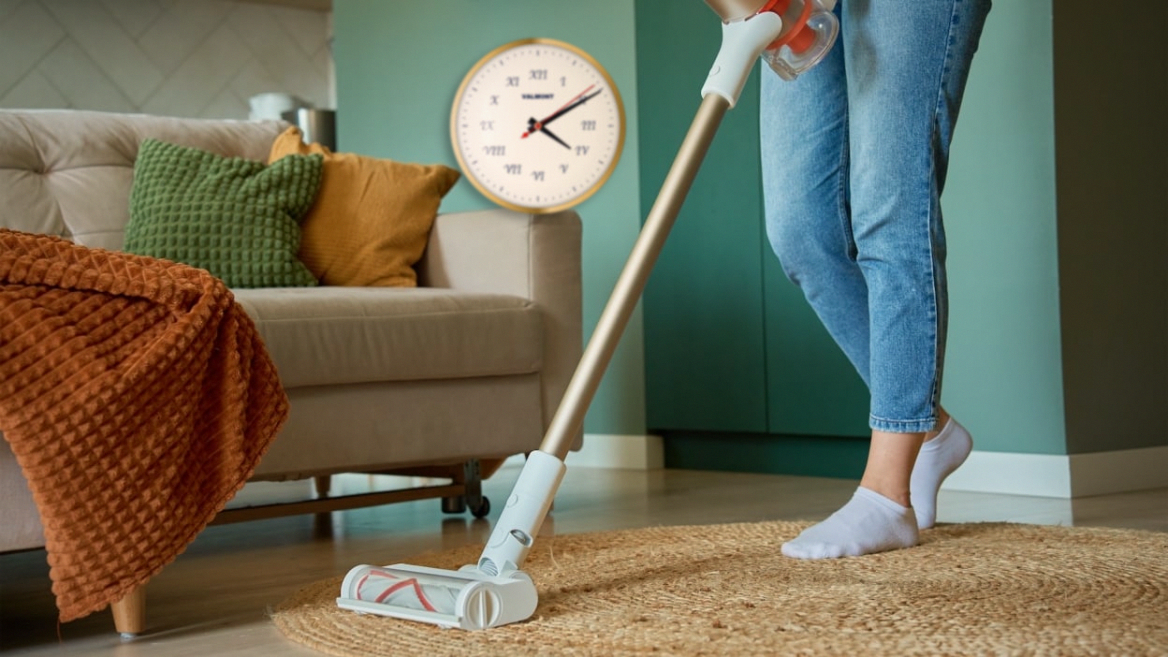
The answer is 4,10,09
